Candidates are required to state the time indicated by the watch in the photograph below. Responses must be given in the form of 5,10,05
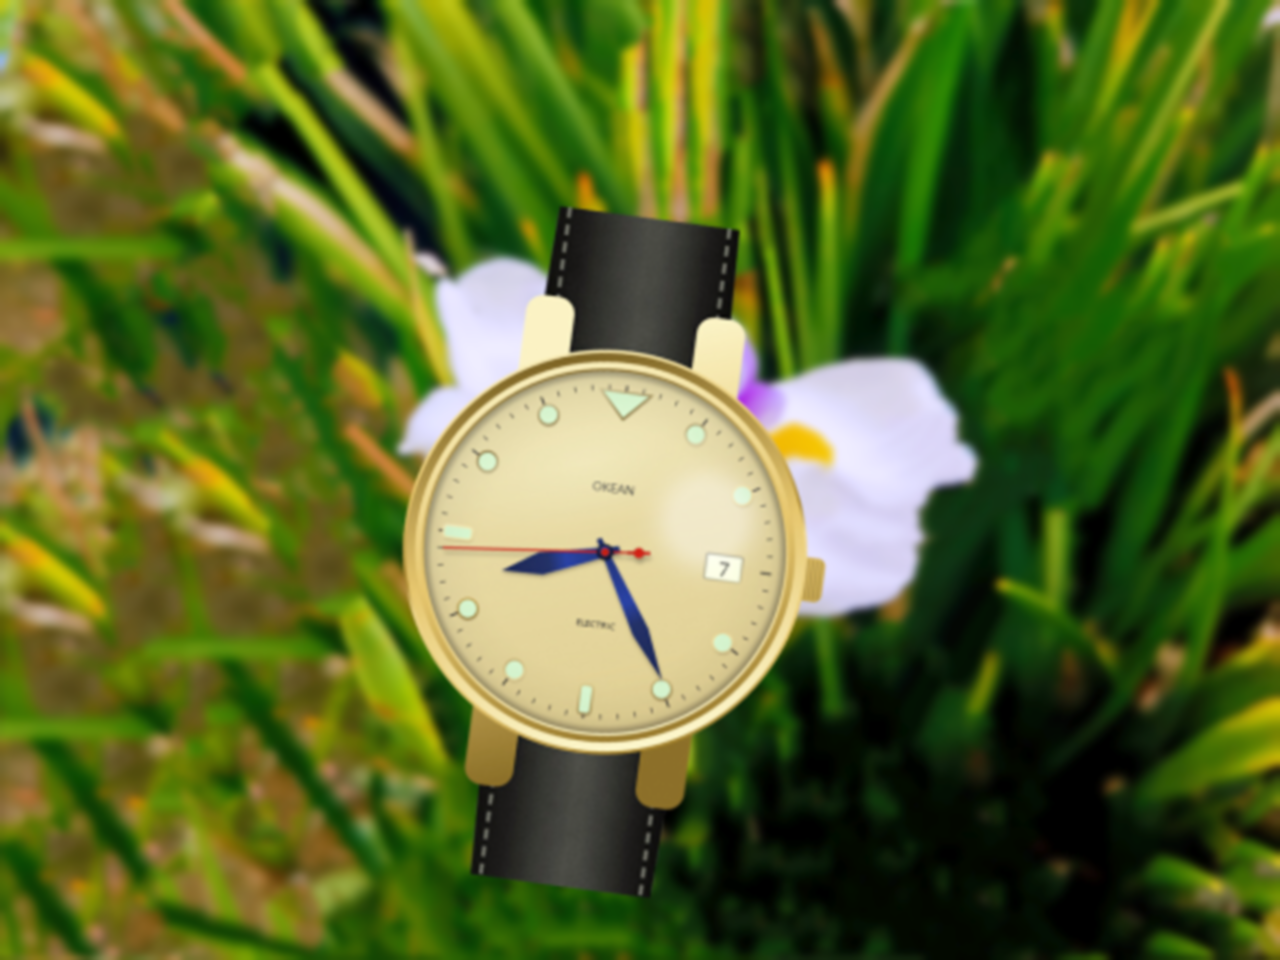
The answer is 8,24,44
